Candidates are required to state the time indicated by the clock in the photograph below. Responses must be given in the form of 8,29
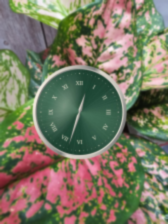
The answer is 12,33
